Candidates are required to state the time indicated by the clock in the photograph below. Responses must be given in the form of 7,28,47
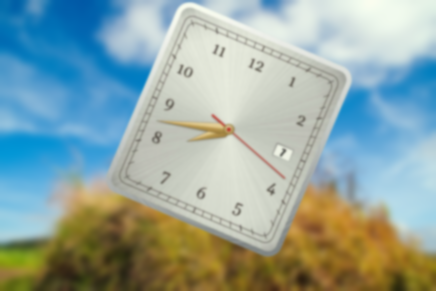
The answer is 7,42,18
